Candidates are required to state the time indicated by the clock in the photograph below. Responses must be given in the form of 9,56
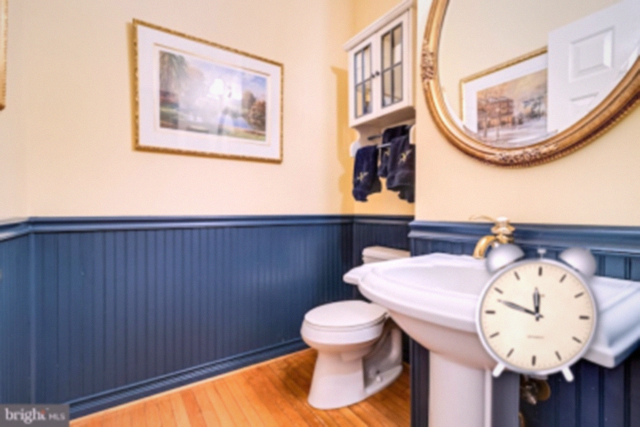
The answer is 11,48
